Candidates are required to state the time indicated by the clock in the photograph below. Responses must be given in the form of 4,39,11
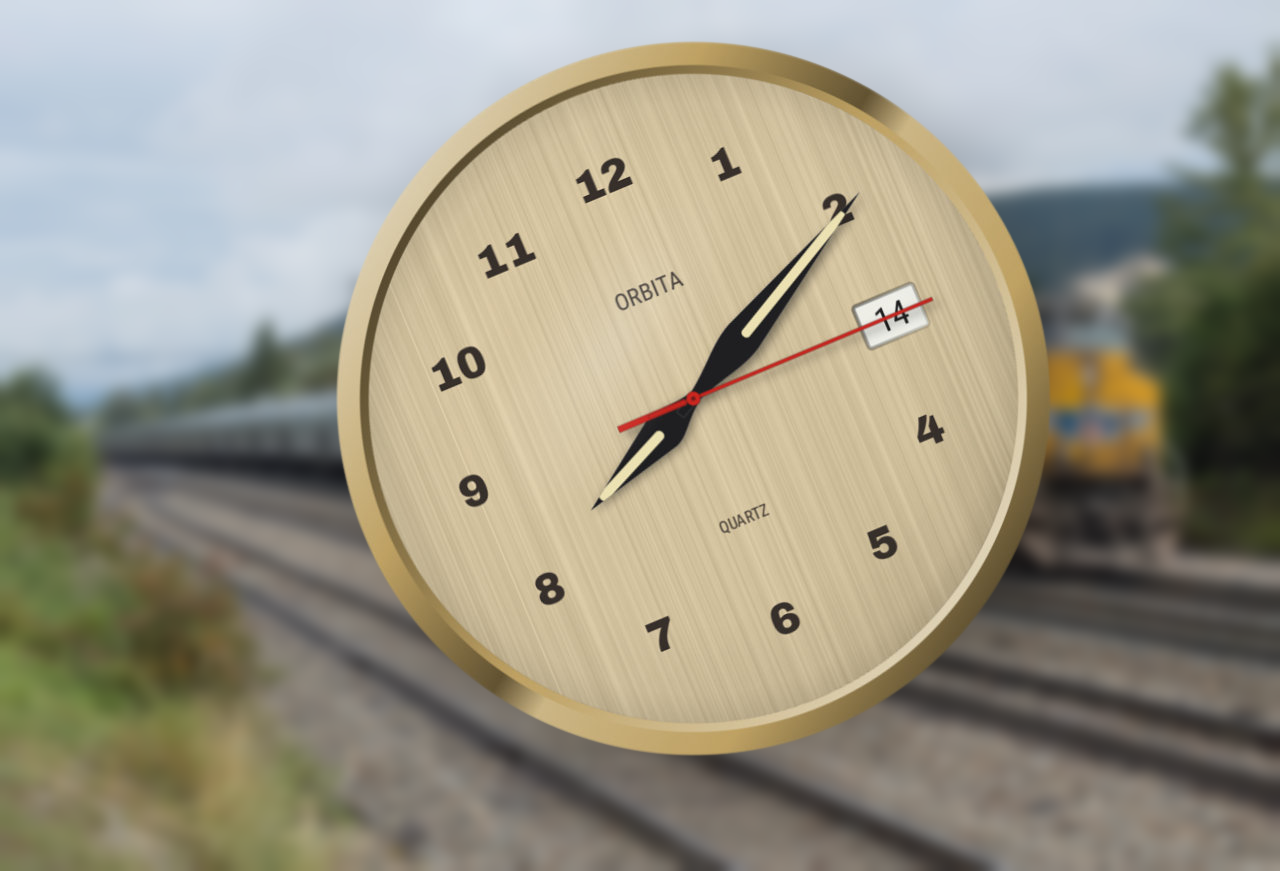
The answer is 8,10,15
